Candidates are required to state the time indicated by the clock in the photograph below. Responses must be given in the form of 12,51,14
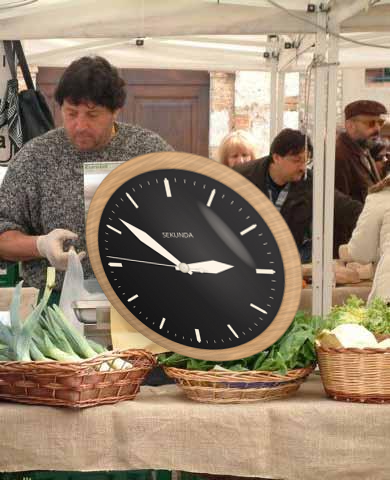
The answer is 2,51,46
